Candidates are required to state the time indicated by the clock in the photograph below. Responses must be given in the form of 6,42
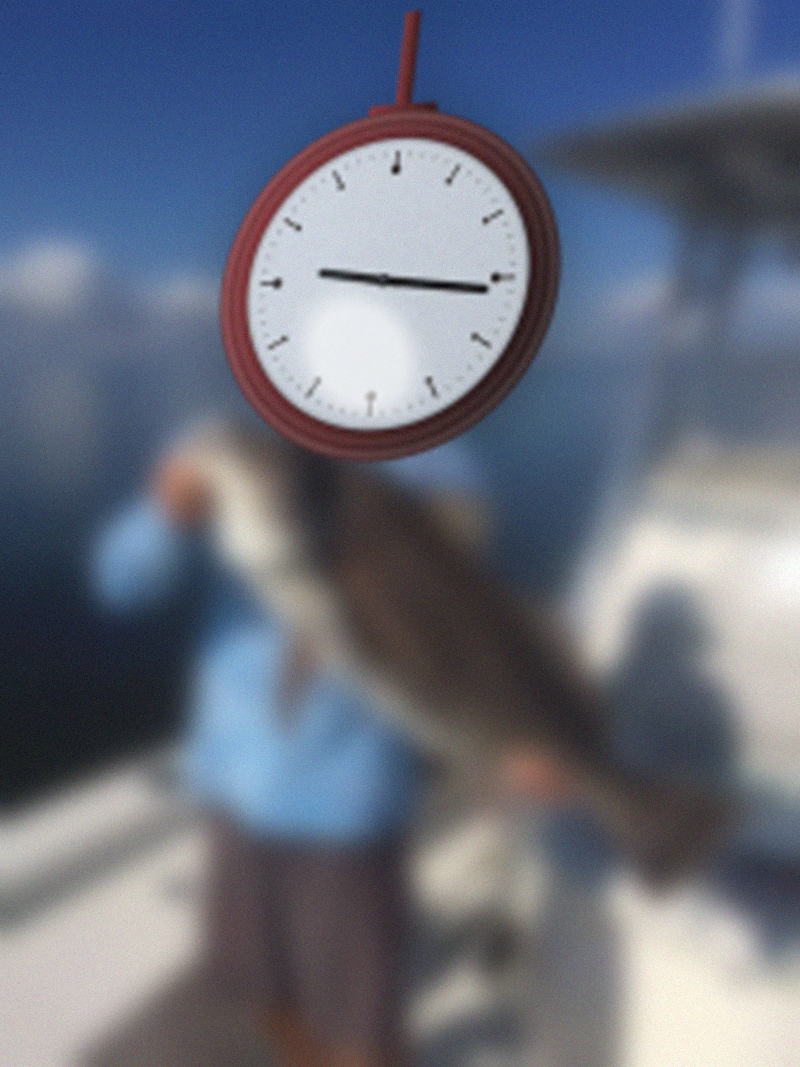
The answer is 9,16
